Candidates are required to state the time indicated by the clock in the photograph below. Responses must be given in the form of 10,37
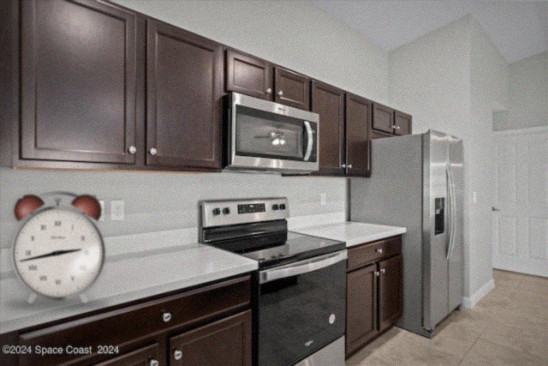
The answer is 2,43
